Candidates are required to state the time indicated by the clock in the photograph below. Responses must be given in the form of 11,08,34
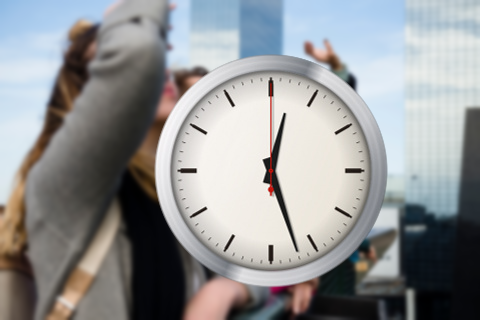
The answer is 12,27,00
